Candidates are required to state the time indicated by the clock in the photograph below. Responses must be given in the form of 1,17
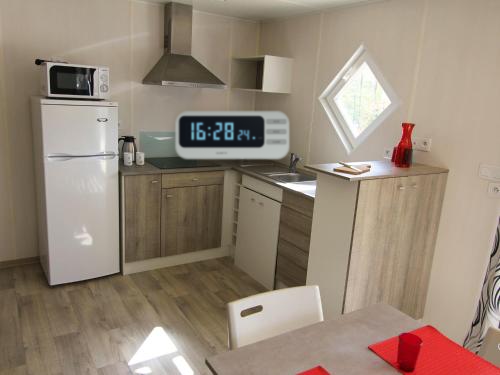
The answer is 16,28
